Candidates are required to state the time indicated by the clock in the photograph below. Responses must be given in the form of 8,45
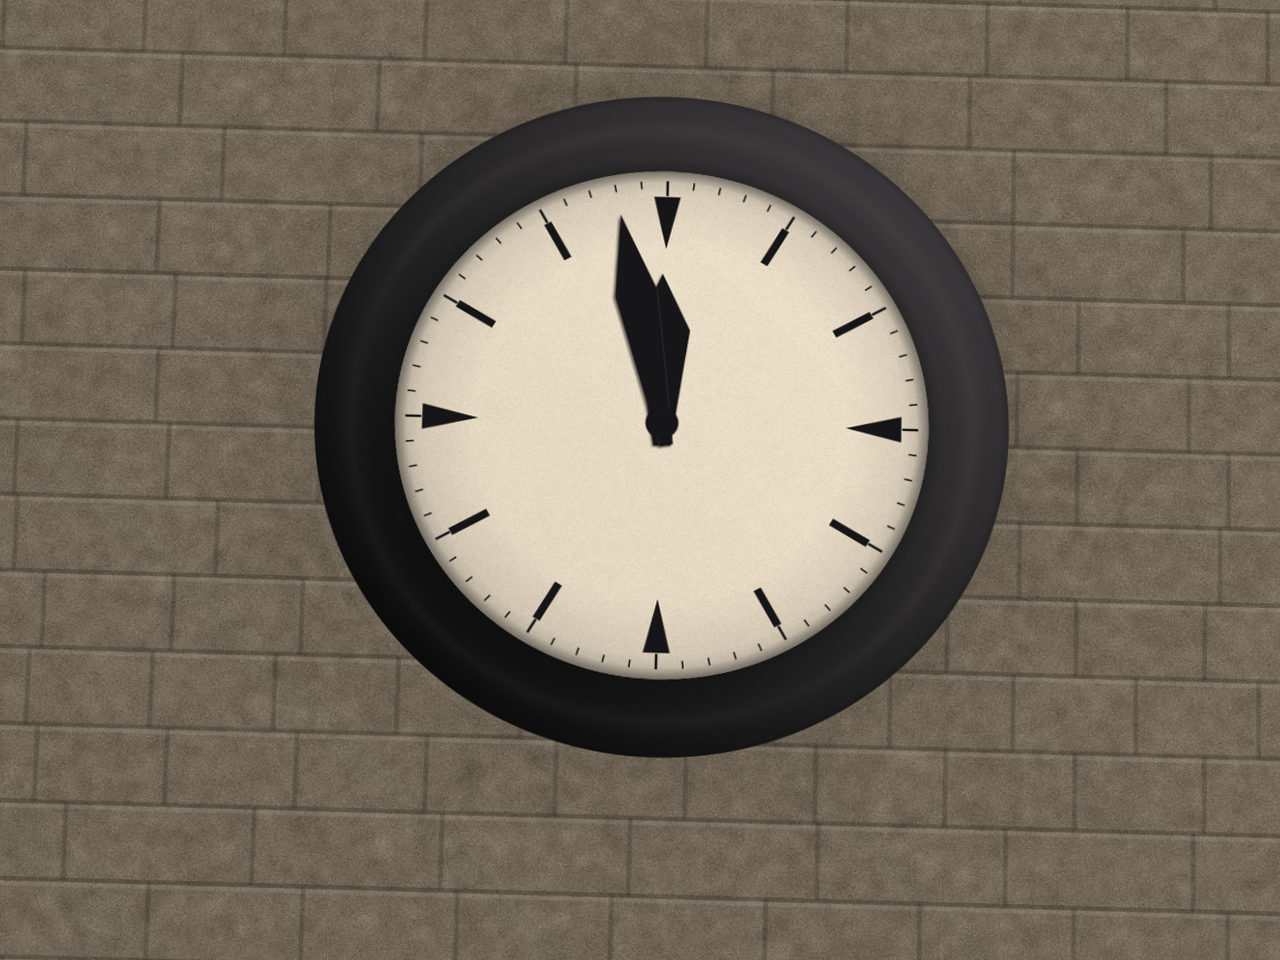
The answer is 11,58
